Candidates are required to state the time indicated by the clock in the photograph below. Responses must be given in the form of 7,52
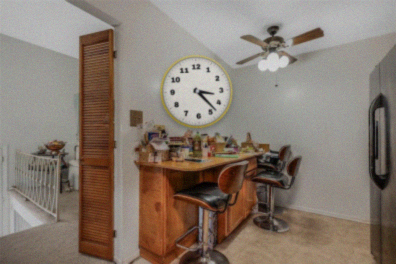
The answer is 3,23
